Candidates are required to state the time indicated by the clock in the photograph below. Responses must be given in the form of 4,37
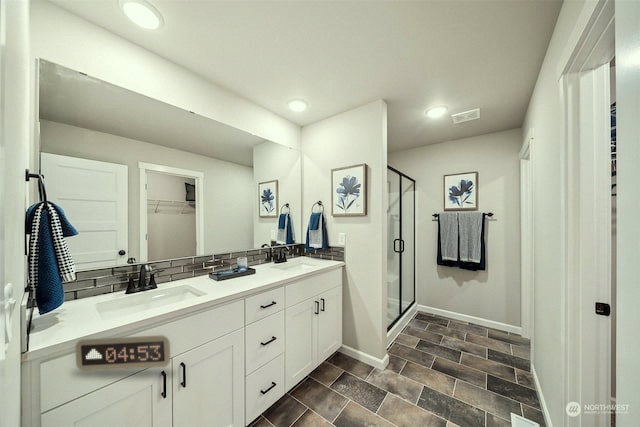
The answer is 4,53
